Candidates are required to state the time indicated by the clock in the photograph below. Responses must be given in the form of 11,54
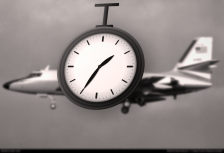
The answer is 1,35
